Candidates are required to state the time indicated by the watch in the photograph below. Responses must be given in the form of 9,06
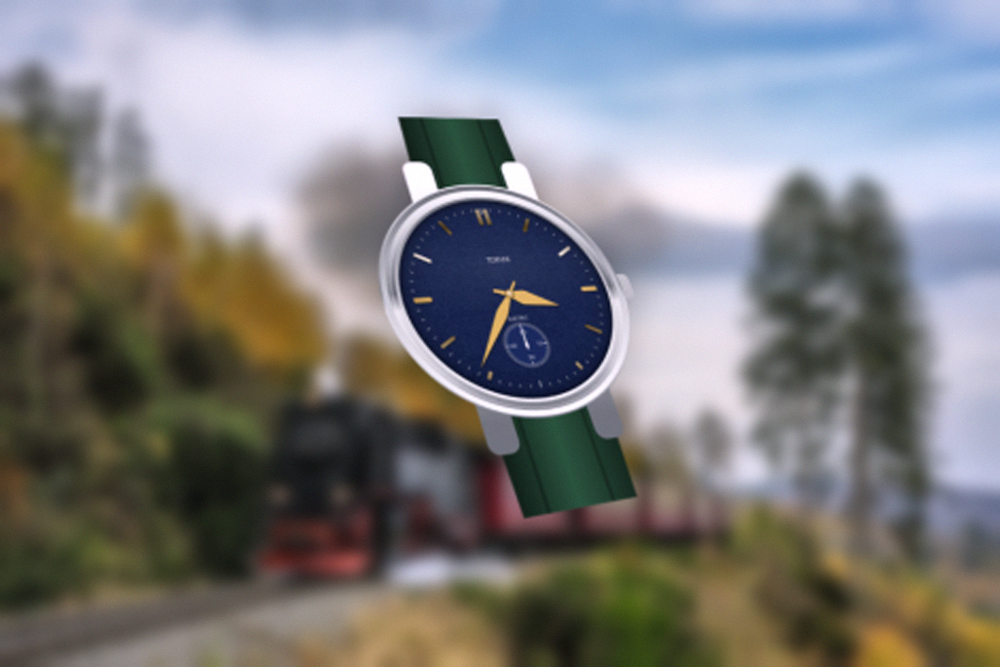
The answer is 3,36
